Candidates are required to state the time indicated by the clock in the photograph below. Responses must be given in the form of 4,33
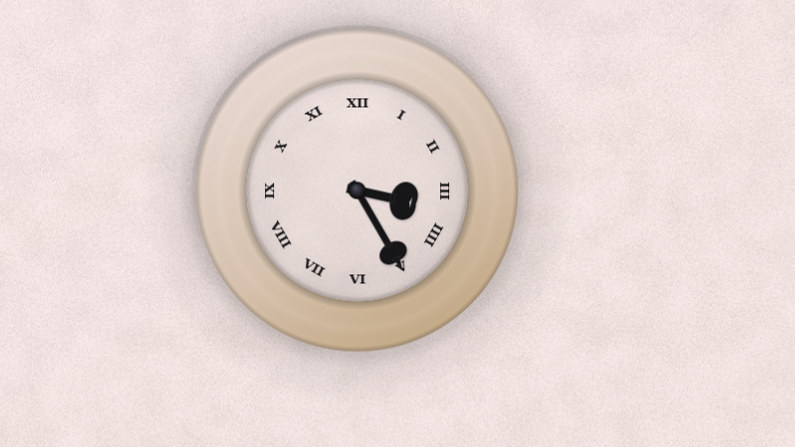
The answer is 3,25
